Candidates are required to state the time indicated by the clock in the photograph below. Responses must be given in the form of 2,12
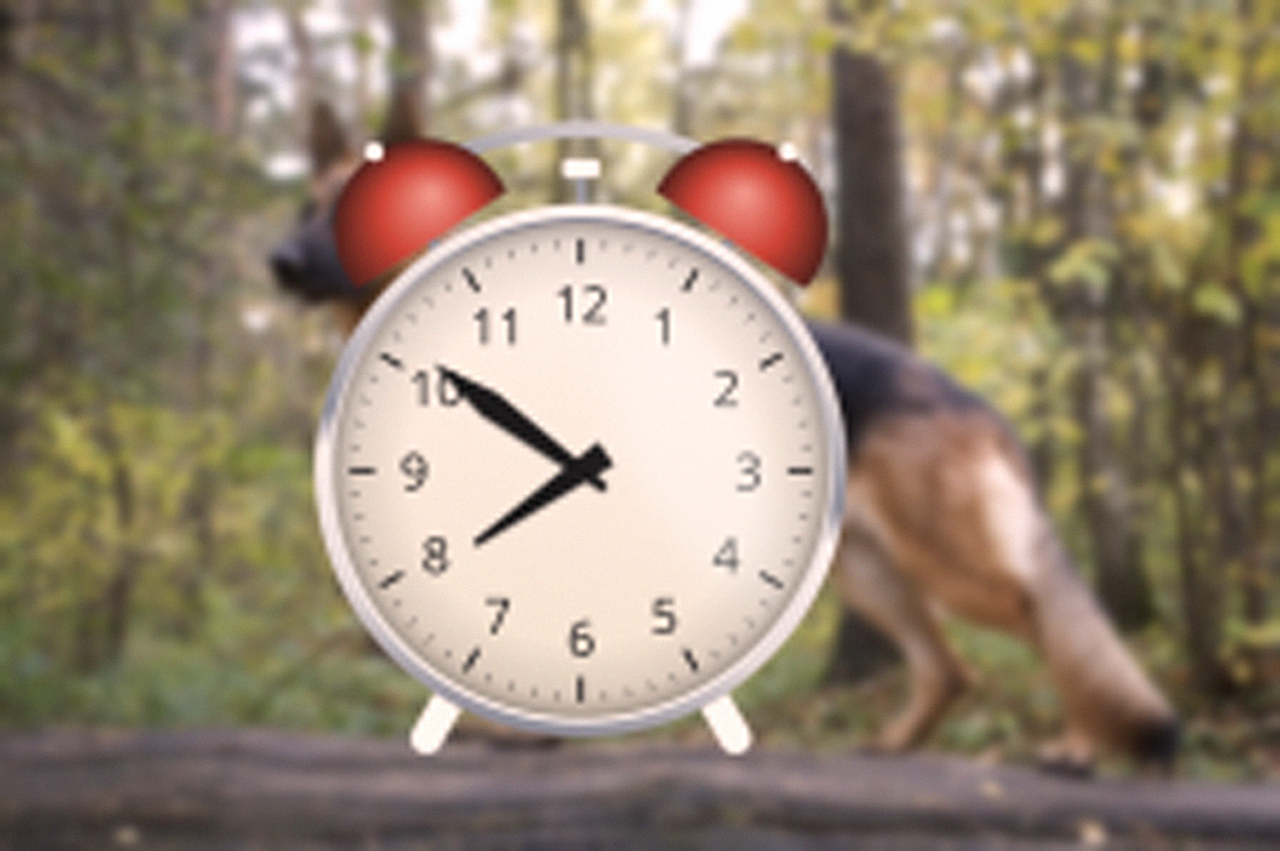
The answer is 7,51
